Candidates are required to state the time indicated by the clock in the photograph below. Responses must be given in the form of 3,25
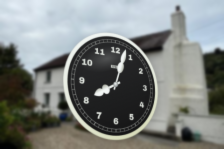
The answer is 8,03
